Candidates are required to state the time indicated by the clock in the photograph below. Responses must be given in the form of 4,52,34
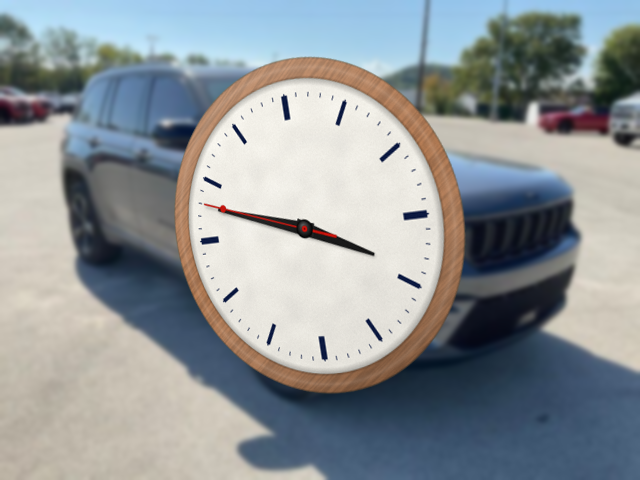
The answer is 3,47,48
